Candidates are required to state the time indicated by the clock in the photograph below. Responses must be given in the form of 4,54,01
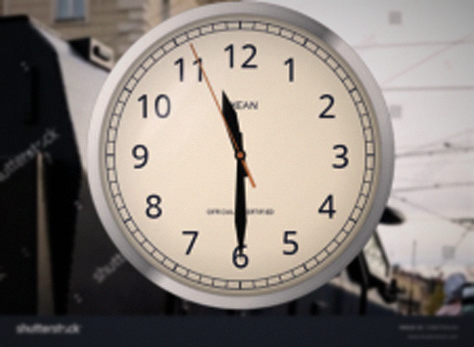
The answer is 11,29,56
